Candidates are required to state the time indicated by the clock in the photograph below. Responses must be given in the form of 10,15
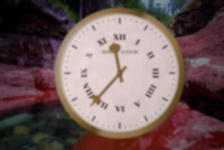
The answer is 11,37
